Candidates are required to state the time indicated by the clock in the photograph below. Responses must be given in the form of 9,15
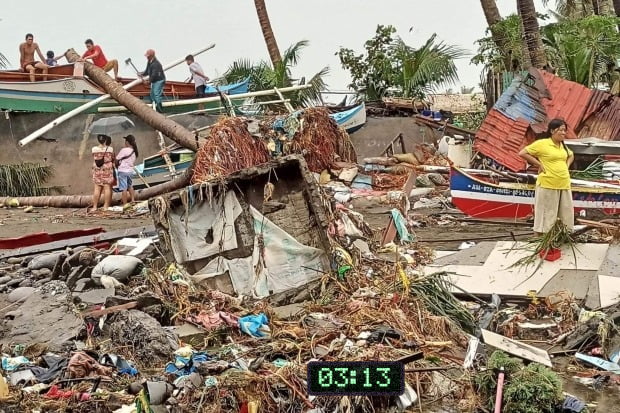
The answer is 3,13
